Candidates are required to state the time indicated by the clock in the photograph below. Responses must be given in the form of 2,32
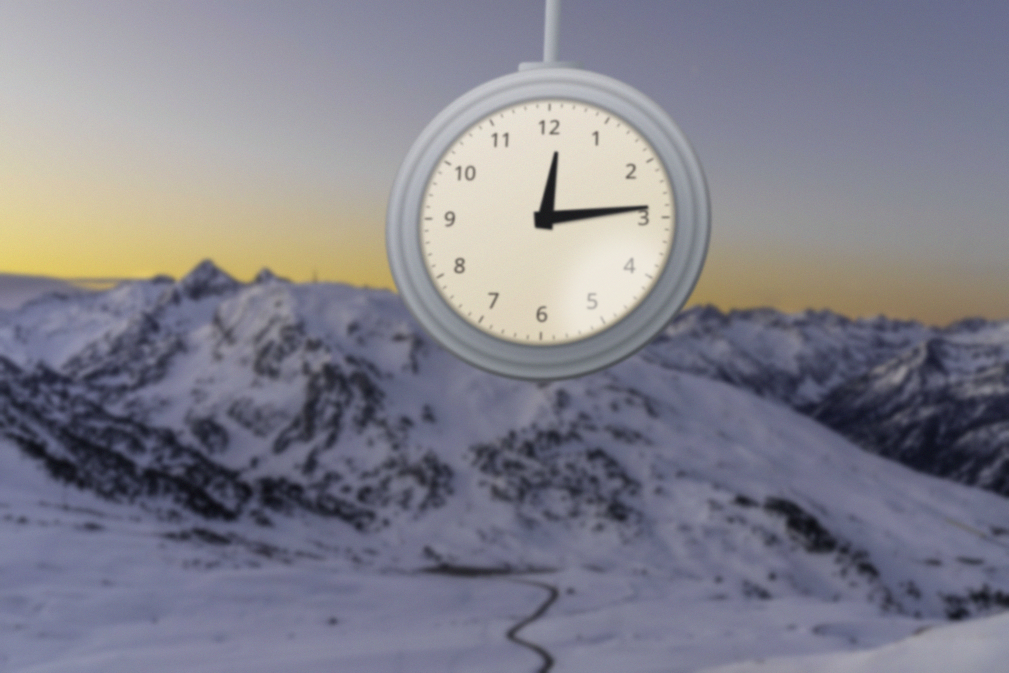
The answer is 12,14
